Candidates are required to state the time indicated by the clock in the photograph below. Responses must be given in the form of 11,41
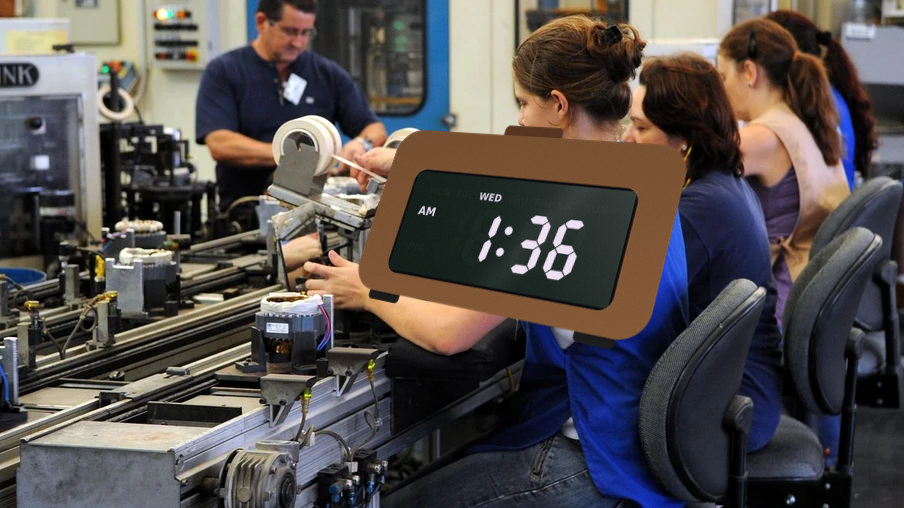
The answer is 1,36
